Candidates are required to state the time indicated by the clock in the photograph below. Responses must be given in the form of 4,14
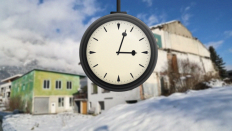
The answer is 3,03
